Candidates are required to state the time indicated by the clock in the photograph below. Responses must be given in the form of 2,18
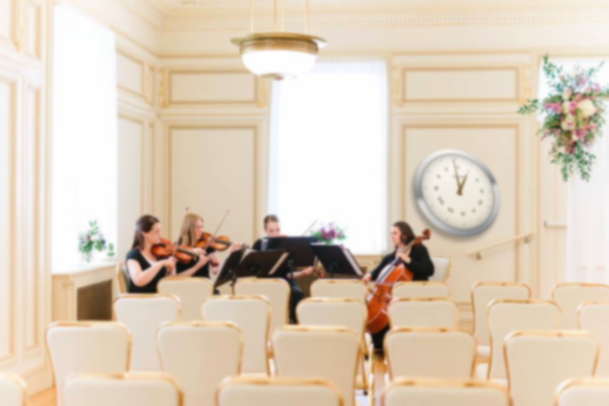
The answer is 12,59
